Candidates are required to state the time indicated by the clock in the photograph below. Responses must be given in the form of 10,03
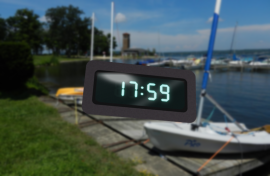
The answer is 17,59
